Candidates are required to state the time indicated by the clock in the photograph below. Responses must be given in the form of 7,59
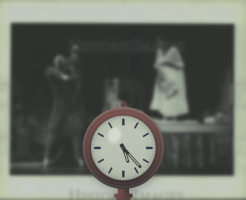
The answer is 5,23
